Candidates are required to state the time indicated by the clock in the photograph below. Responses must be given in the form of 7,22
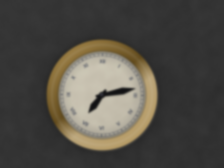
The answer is 7,13
